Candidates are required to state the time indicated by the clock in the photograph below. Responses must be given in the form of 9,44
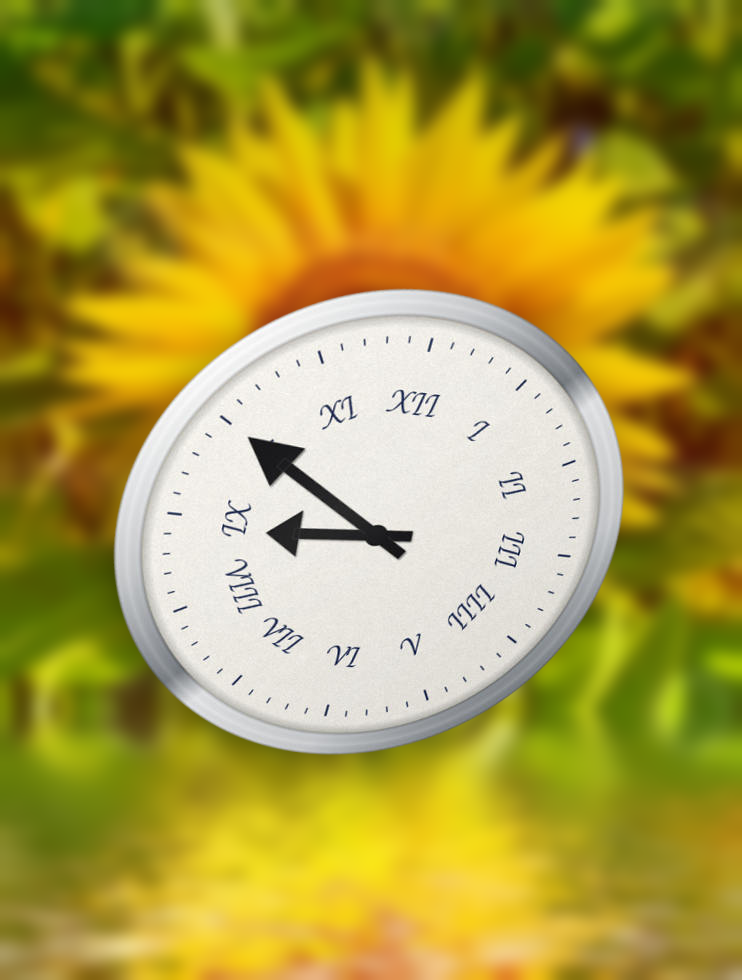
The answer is 8,50
